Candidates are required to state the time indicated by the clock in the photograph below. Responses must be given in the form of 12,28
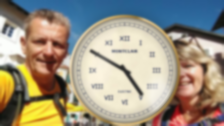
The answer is 4,50
